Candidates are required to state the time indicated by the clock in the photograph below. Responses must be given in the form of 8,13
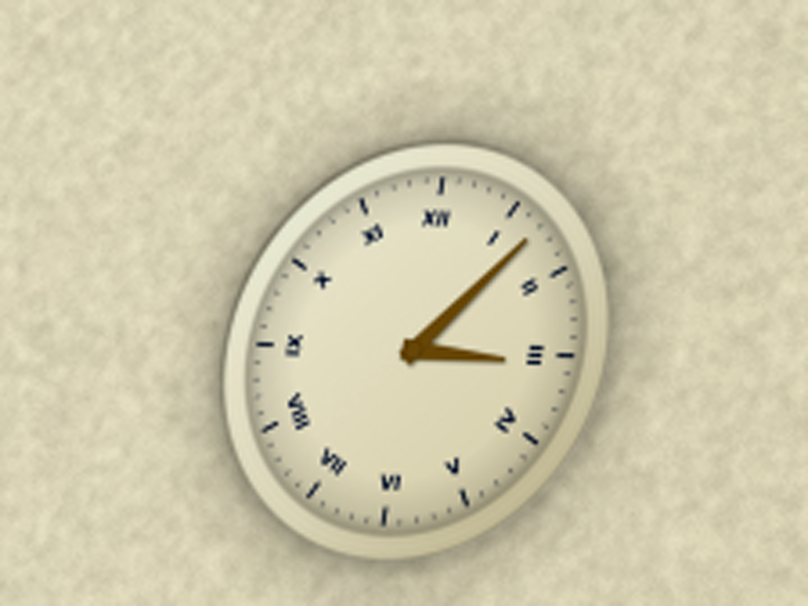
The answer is 3,07
